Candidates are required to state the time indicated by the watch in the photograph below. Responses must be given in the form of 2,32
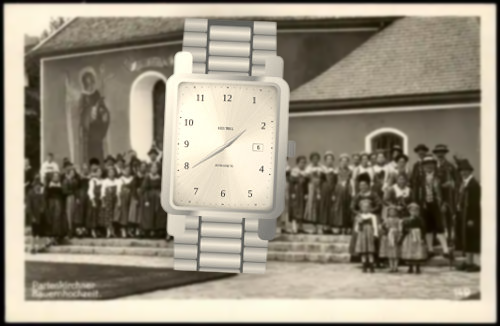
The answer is 1,39
